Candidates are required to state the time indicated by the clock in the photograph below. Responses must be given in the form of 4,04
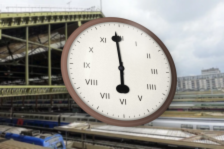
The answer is 5,59
